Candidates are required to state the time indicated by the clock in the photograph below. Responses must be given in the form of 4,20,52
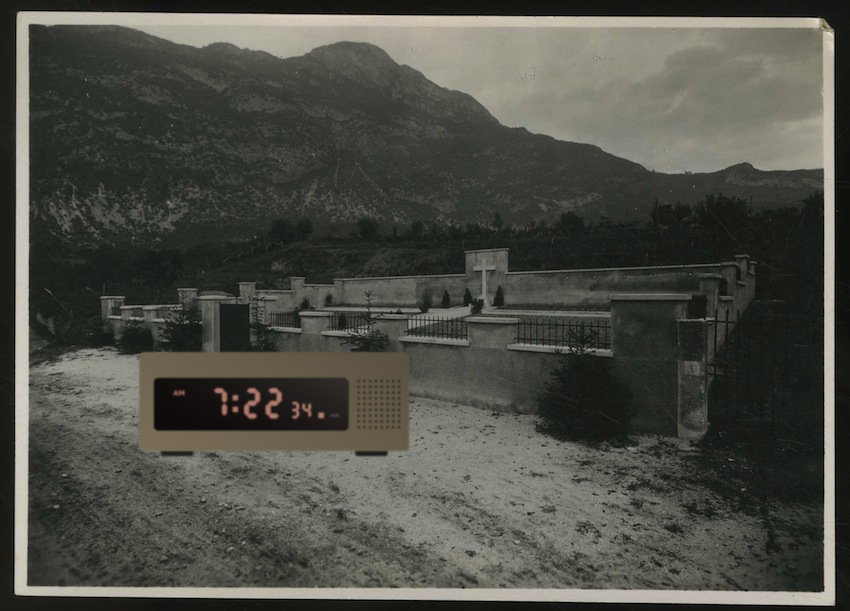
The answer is 7,22,34
